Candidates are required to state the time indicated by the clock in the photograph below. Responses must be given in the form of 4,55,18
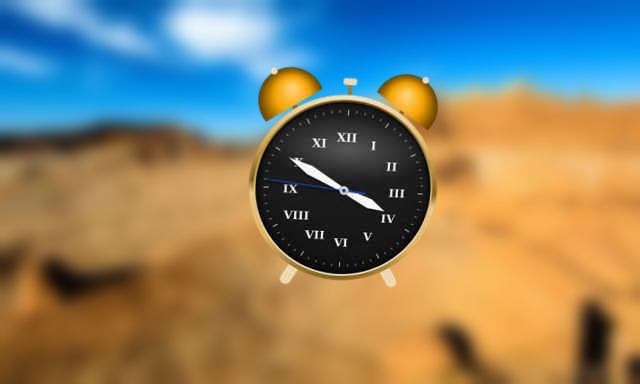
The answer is 3,49,46
